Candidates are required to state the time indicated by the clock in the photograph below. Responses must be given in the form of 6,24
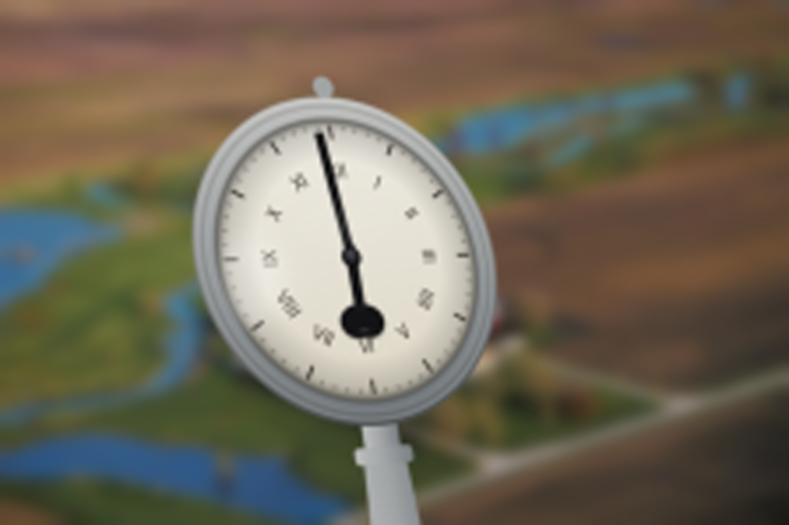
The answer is 5,59
